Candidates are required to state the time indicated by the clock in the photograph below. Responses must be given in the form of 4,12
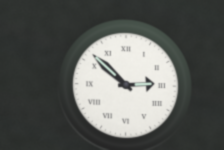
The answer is 2,52
